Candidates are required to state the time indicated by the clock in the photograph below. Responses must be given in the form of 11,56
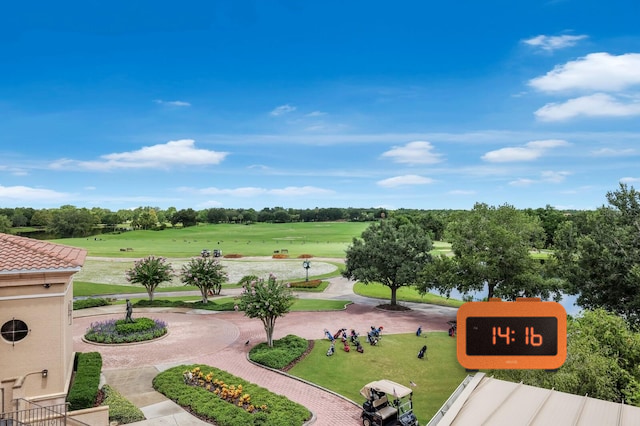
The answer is 14,16
